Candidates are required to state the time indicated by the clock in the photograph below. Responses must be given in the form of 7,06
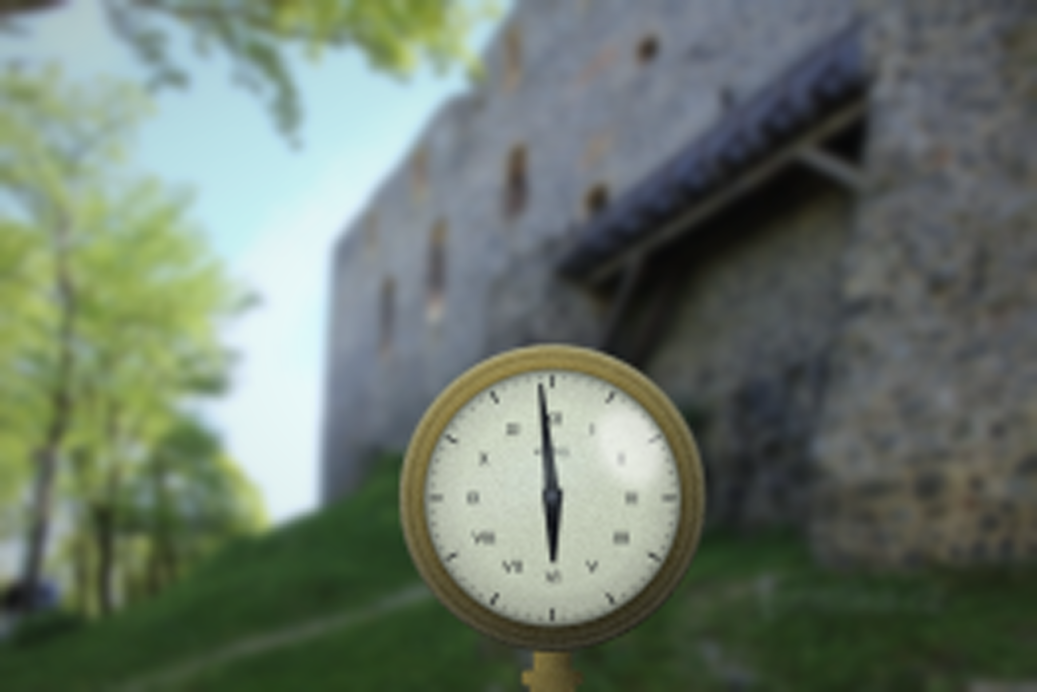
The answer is 5,59
